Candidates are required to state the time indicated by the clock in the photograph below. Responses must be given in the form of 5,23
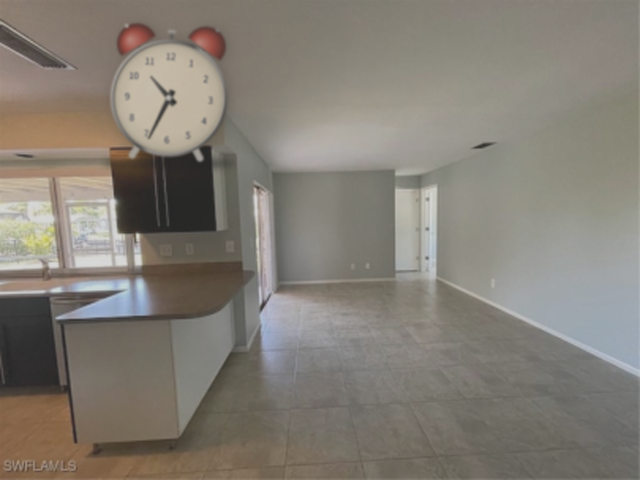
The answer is 10,34
